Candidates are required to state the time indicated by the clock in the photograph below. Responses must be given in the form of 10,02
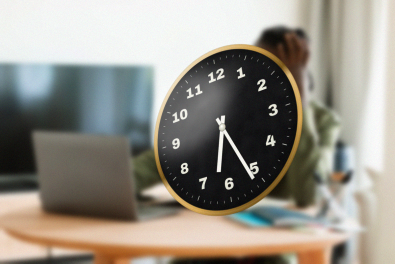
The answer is 6,26
